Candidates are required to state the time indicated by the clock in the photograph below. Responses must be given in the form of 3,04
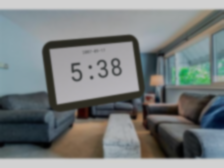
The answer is 5,38
